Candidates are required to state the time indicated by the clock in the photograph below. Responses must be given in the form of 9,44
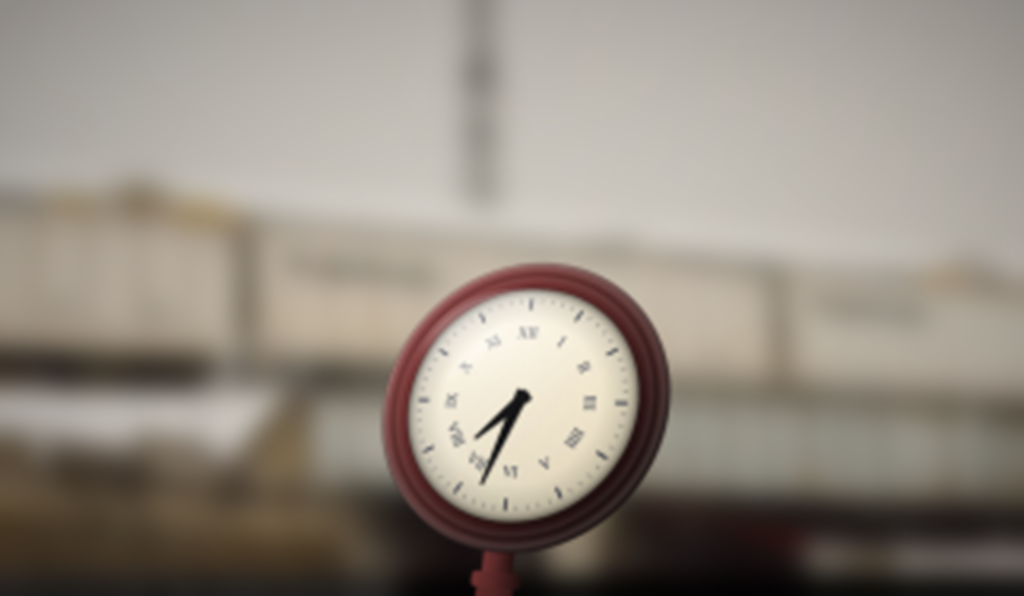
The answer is 7,33
